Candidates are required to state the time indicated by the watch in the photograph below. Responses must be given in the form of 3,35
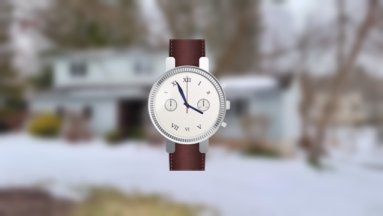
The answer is 3,56
